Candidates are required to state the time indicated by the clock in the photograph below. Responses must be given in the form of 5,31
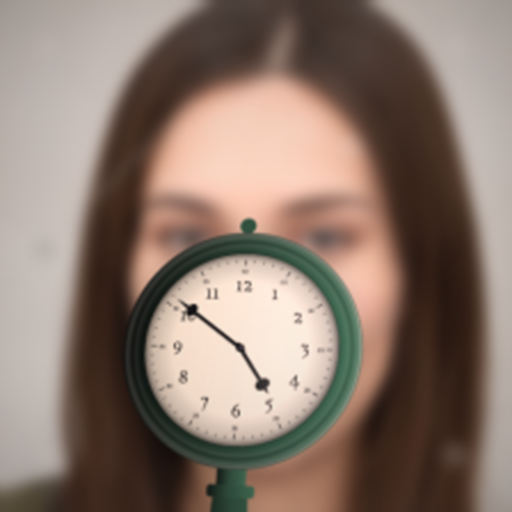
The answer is 4,51
